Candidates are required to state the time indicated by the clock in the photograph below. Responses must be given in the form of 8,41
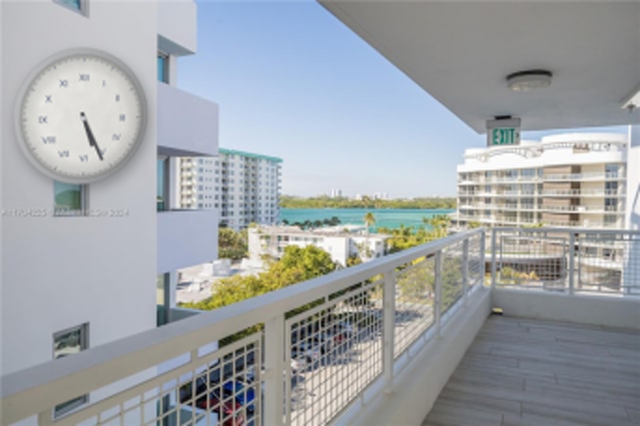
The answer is 5,26
